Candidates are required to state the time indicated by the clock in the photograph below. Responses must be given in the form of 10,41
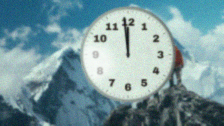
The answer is 11,59
